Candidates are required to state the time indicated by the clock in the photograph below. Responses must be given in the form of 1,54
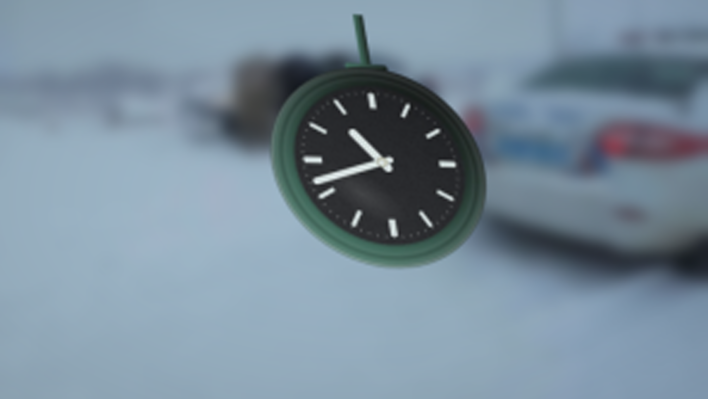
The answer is 10,42
